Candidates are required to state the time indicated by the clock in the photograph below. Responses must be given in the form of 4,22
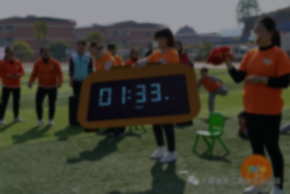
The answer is 1,33
